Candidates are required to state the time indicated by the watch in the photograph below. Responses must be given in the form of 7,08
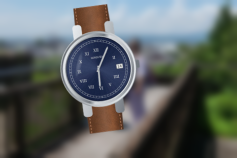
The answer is 6,05
